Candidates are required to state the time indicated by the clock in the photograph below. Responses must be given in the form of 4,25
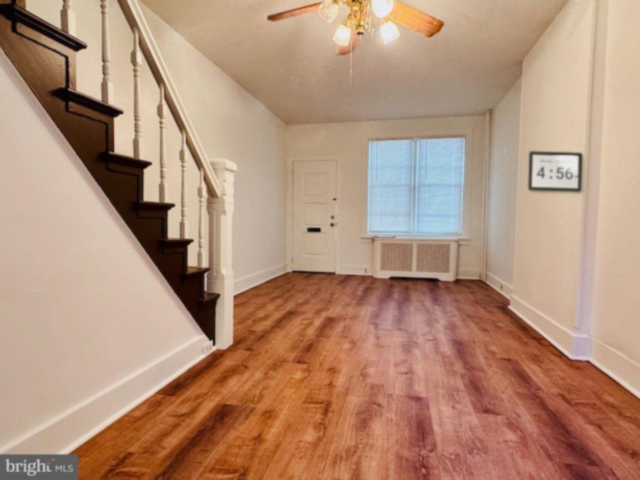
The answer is 4,56
